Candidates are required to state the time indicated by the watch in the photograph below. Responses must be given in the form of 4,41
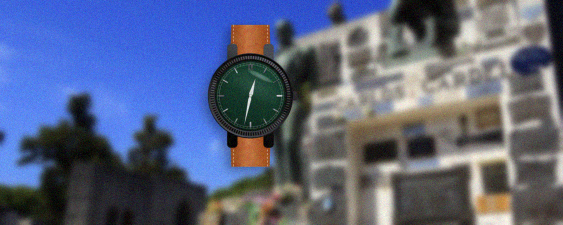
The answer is 12,32
